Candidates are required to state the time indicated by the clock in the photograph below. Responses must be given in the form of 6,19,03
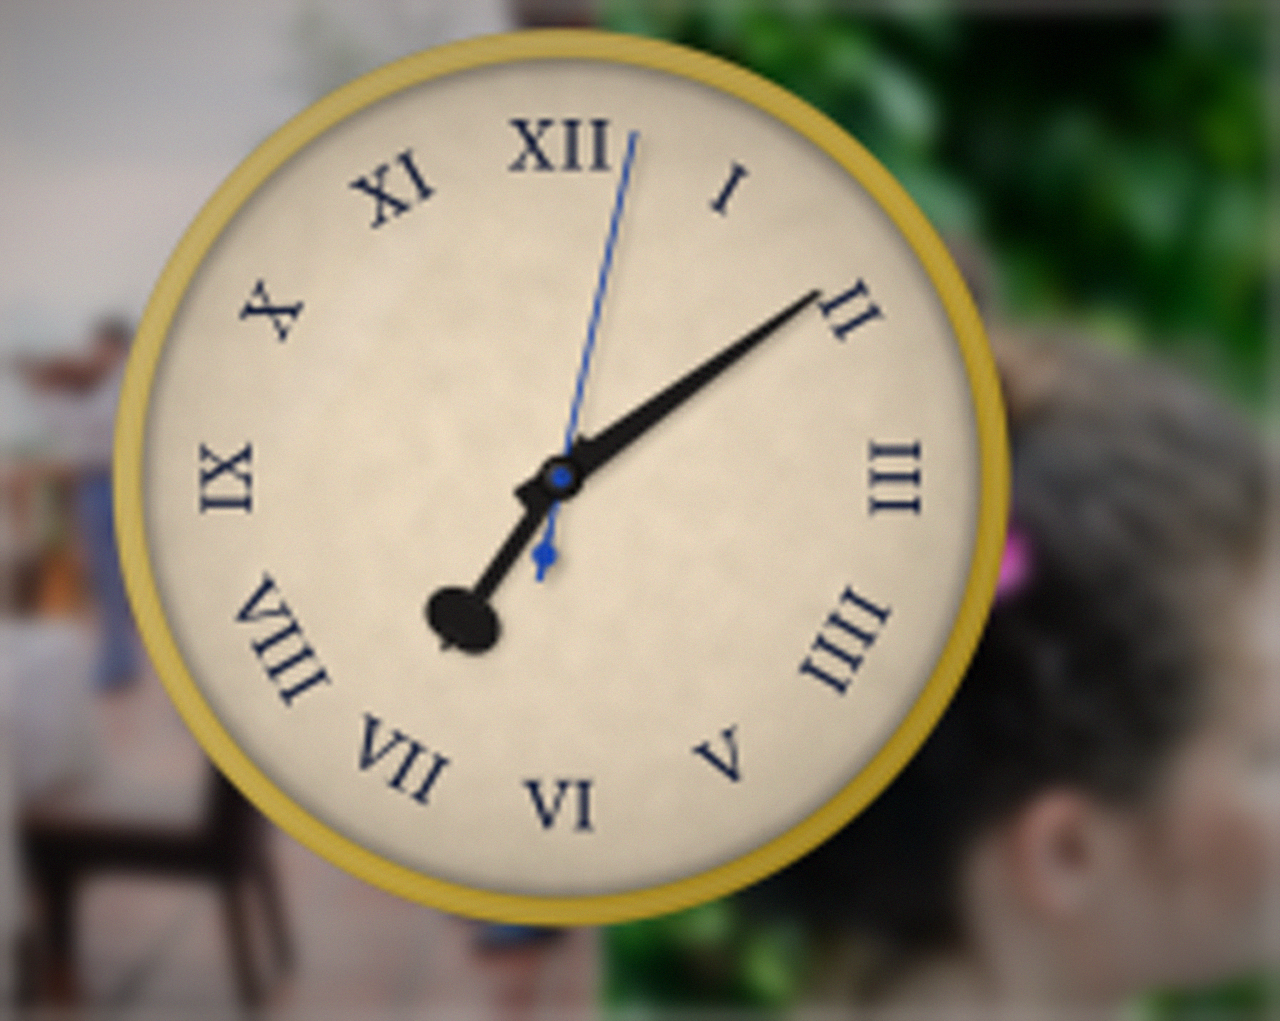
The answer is 7,09,02
